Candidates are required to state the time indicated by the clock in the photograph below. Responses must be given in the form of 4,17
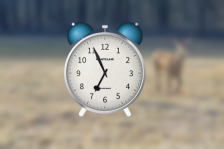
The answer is 6,56
